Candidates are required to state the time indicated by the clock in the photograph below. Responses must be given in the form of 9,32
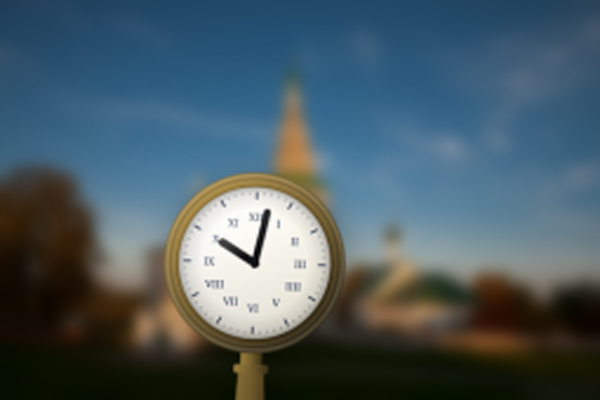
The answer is 10,02
